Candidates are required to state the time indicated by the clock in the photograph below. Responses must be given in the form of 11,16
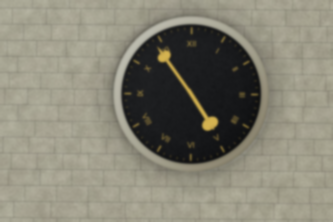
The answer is 4,54
